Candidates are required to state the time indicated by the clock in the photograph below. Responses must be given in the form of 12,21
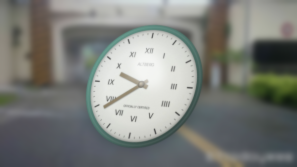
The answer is 9,39
